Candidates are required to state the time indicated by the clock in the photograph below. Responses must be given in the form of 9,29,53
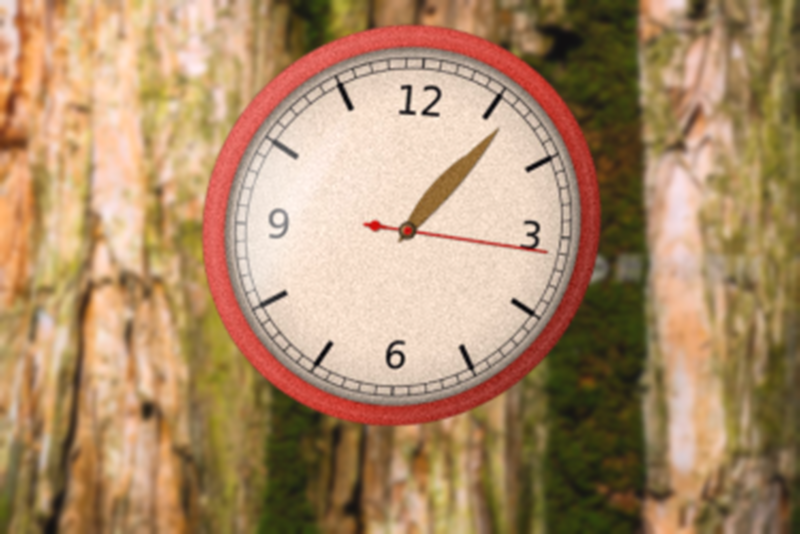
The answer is 1,06,16
